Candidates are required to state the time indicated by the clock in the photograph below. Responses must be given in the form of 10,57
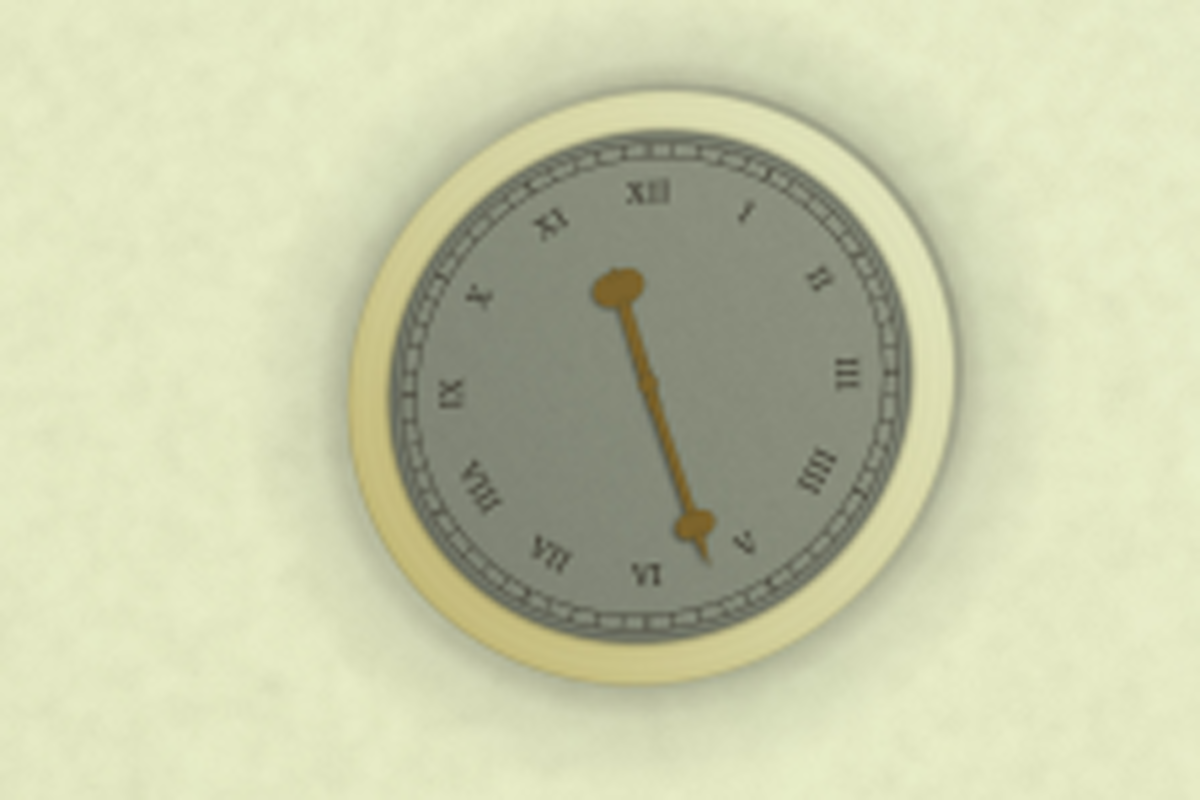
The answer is 11,27
